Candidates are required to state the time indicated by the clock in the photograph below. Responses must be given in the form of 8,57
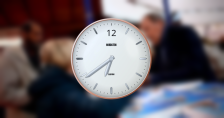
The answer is 6,39
